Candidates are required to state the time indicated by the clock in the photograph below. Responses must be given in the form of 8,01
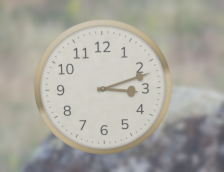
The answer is 3,12
